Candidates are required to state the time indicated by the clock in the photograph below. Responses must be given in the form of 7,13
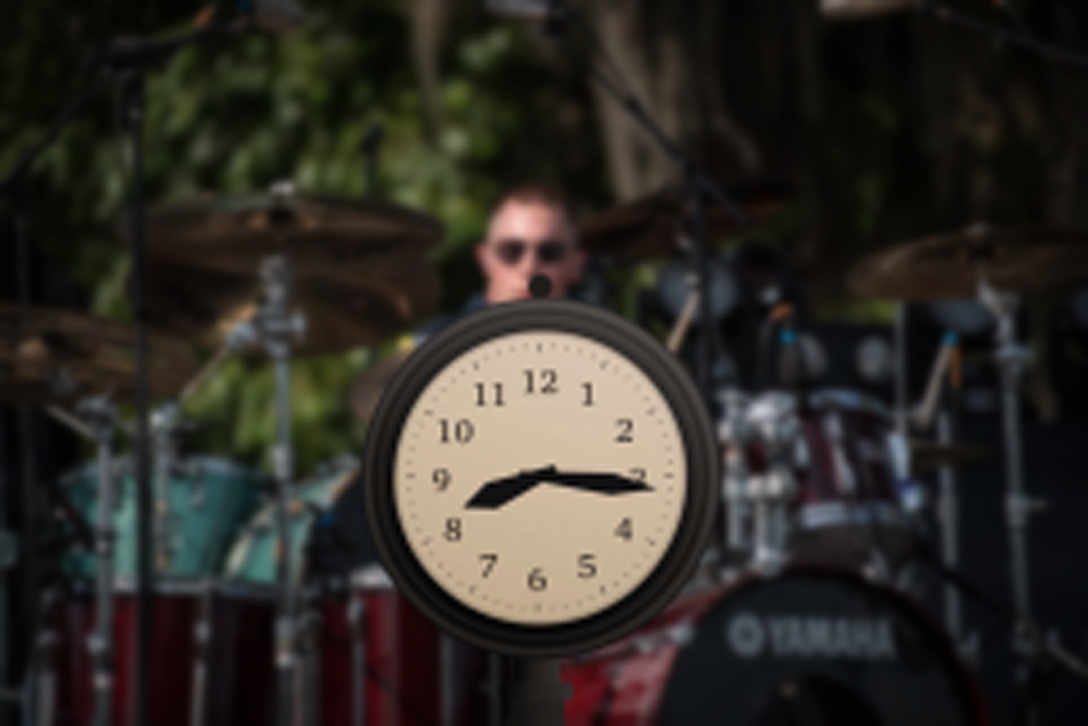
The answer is 8,16
